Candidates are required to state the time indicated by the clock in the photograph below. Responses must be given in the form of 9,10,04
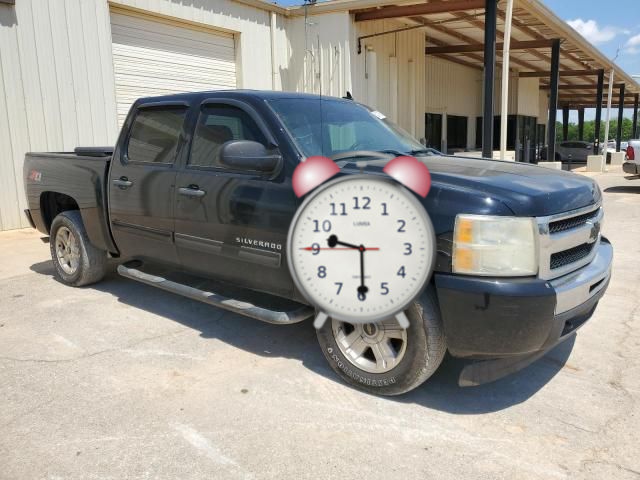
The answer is 9,29,45
